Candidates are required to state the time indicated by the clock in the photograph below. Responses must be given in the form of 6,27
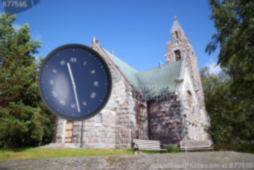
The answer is 11,28
